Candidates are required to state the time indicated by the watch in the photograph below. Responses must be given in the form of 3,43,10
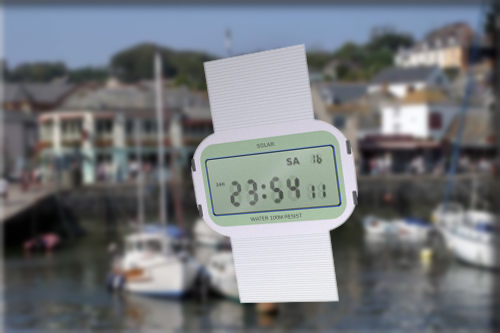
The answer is 23,54,11
